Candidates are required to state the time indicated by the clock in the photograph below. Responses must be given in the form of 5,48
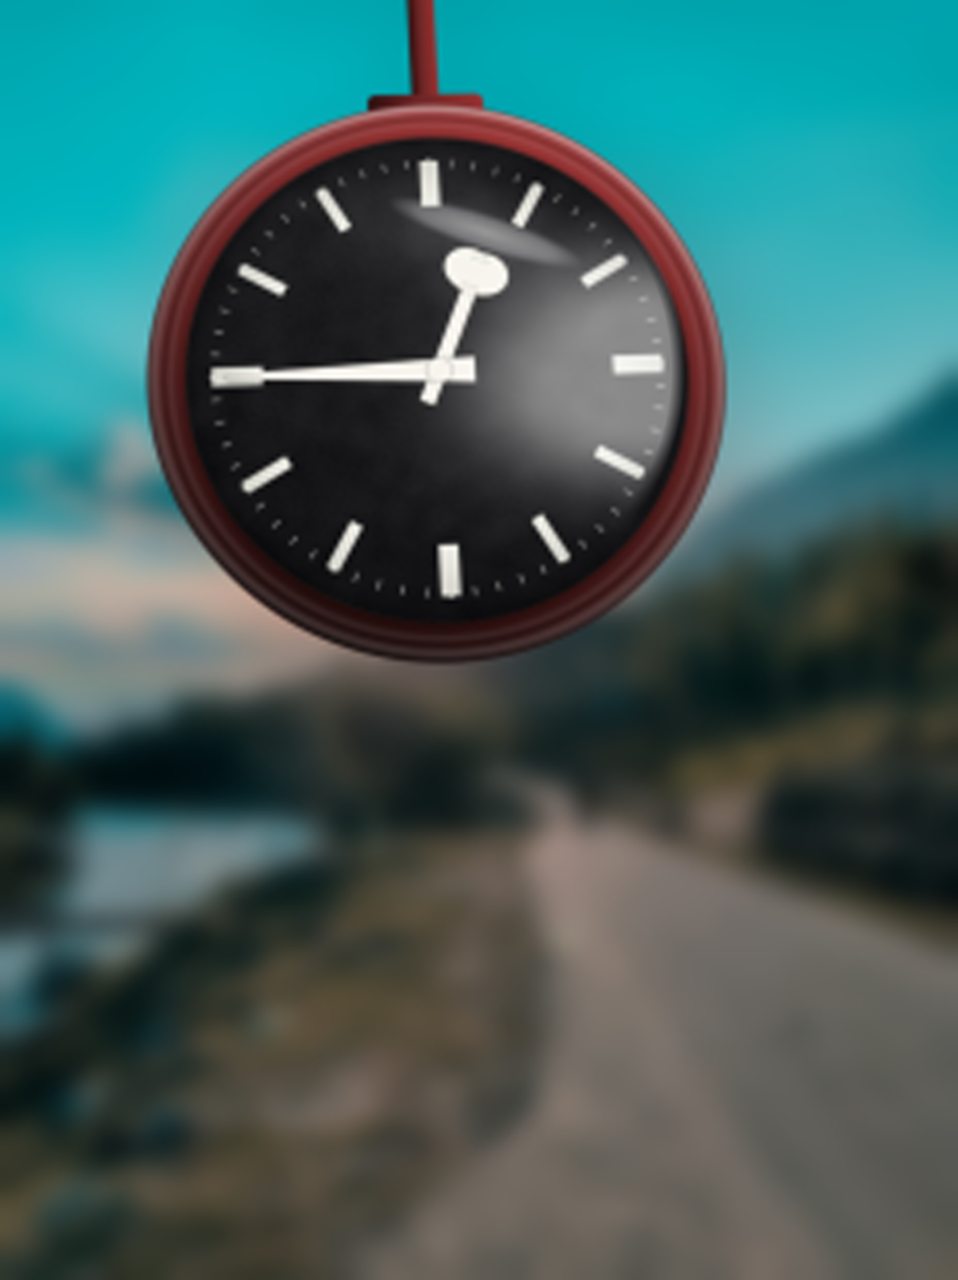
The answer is 12,45
